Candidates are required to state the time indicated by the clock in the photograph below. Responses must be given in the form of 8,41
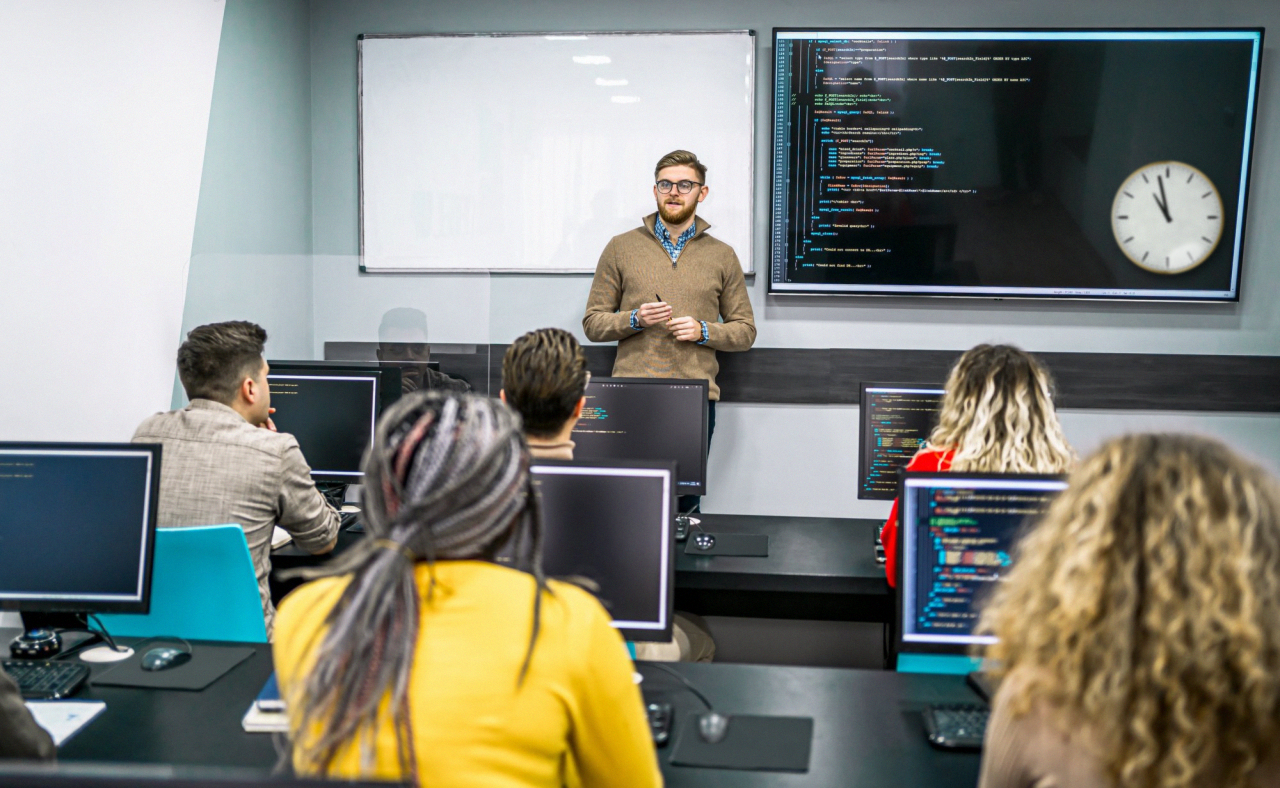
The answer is 10,58
